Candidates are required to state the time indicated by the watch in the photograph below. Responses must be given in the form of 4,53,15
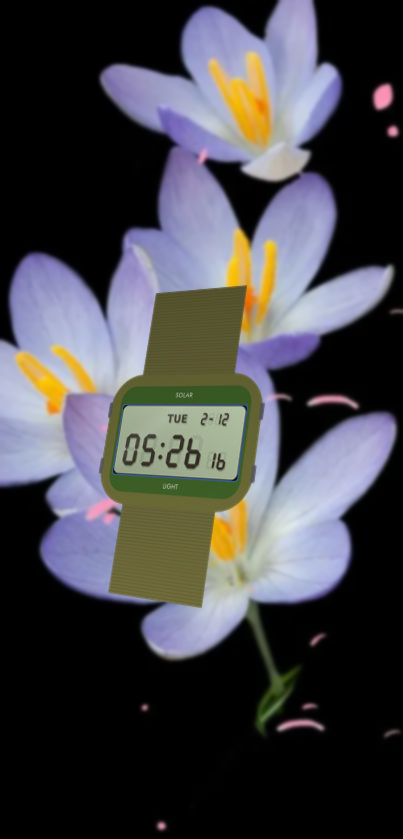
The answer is 5,26,16
